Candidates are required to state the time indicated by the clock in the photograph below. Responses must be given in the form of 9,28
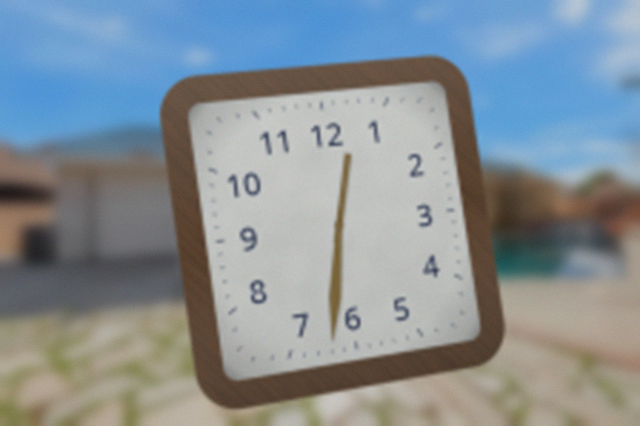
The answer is 12,32
